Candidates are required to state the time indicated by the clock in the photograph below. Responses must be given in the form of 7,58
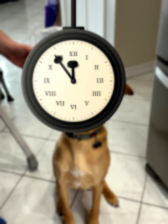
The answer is 11,54
